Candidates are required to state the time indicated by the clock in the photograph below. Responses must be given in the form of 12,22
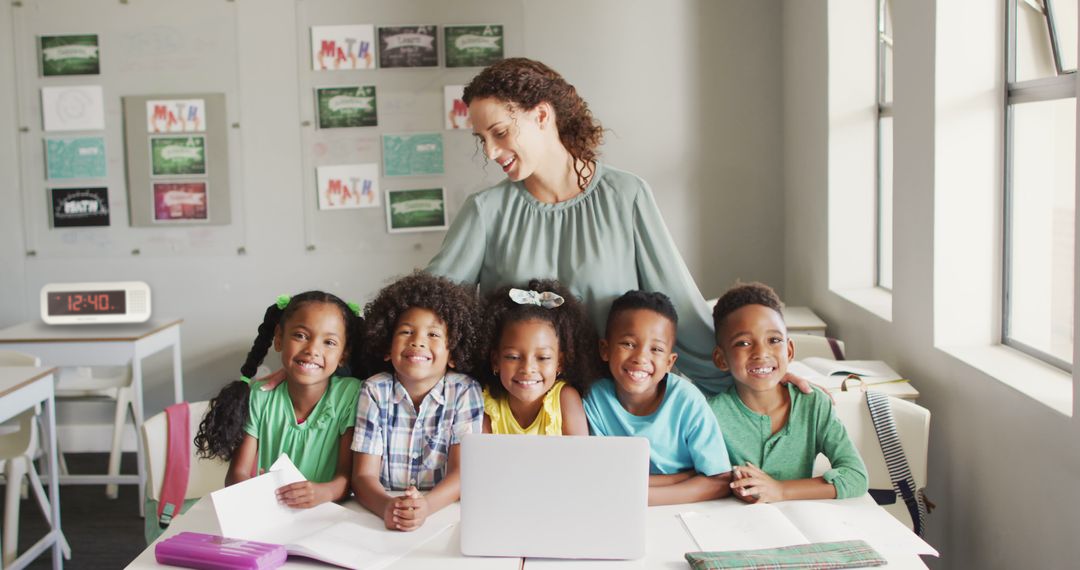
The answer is 12,40
